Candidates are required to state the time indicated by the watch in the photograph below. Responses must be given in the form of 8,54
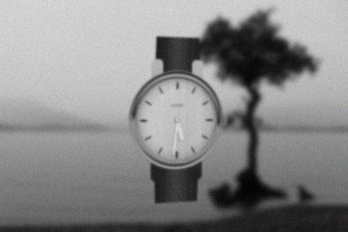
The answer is 5,31
